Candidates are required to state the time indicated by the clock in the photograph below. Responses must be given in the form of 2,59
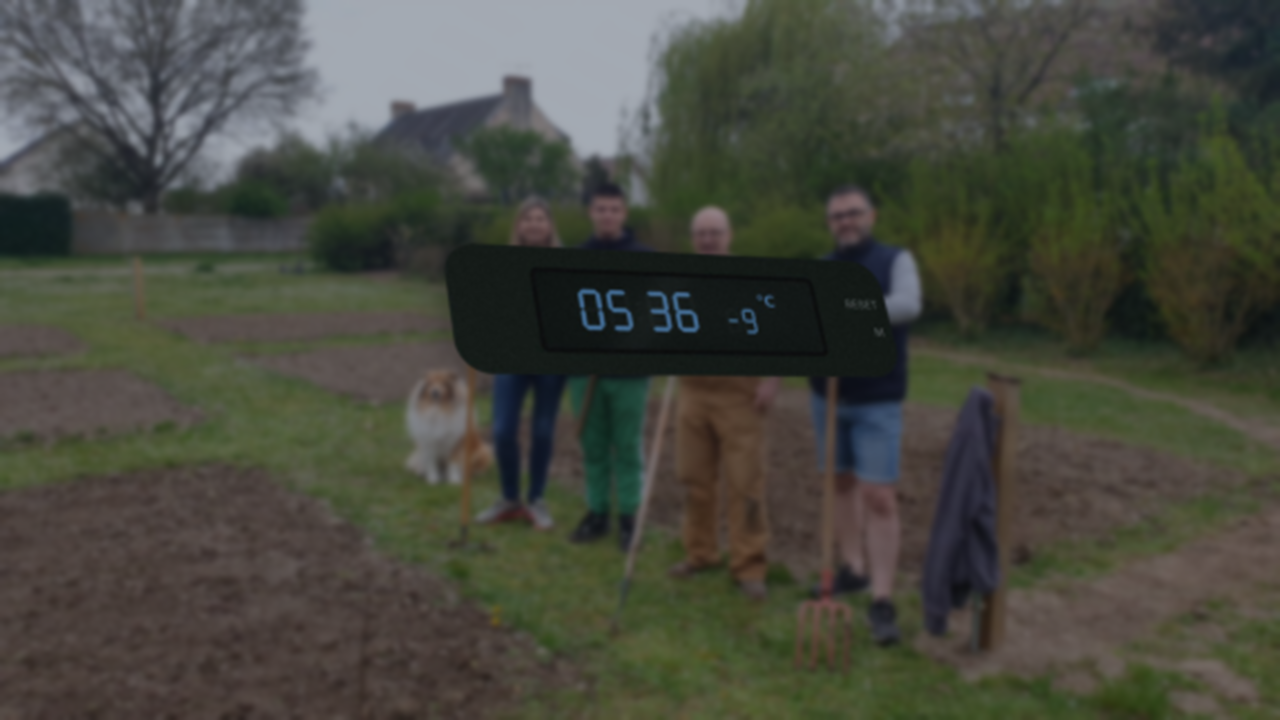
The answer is 5,36
